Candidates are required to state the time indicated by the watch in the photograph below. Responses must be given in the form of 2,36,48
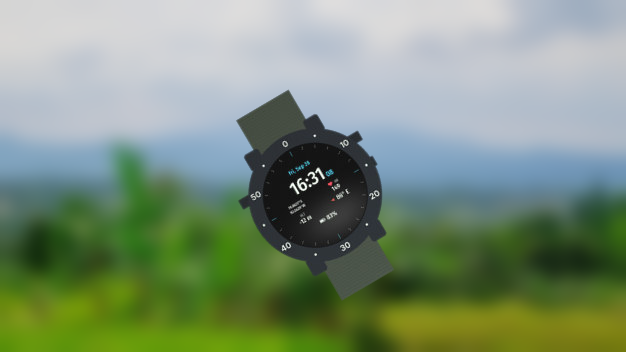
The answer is 16,31,08
